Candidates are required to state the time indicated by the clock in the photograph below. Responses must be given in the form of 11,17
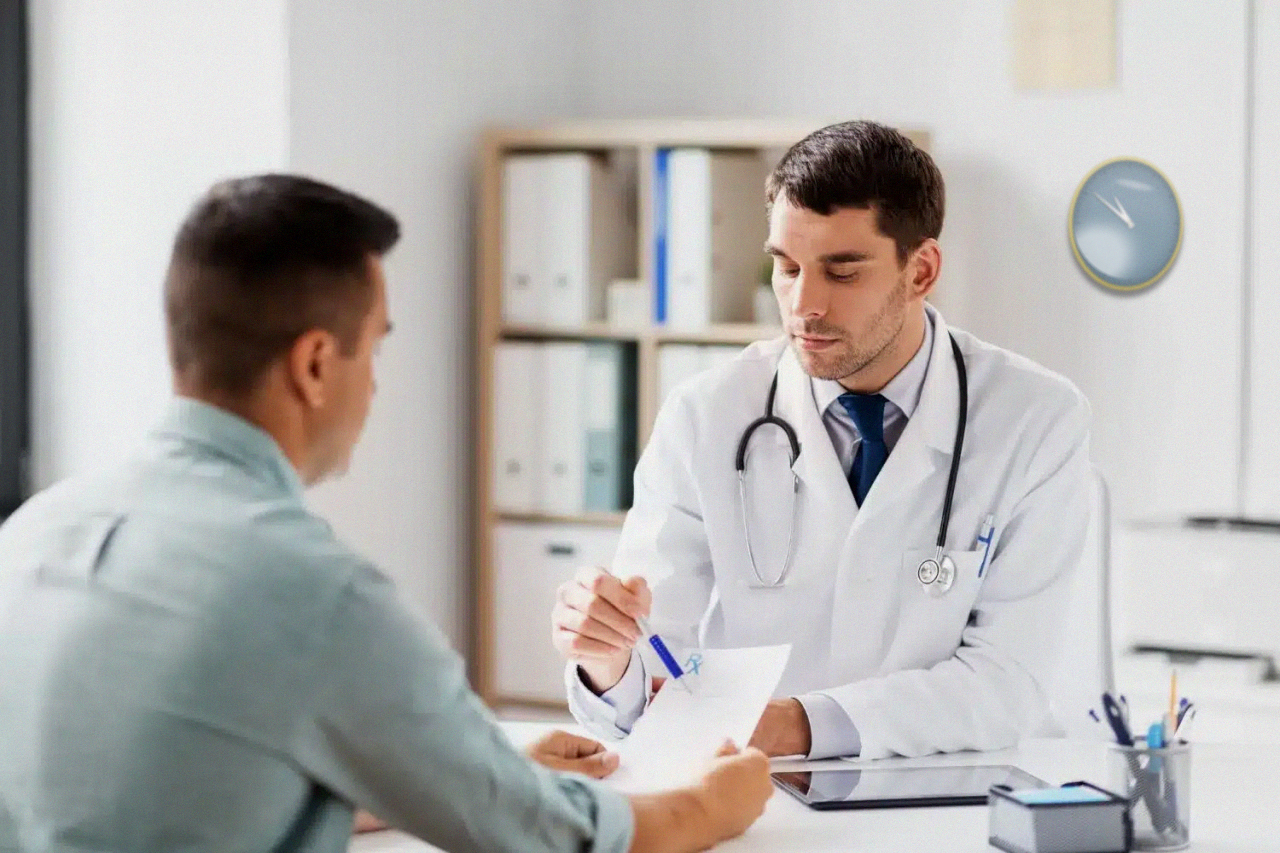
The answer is 10,51
